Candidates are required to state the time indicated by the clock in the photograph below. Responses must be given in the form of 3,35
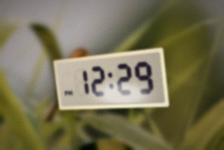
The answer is 12,29
